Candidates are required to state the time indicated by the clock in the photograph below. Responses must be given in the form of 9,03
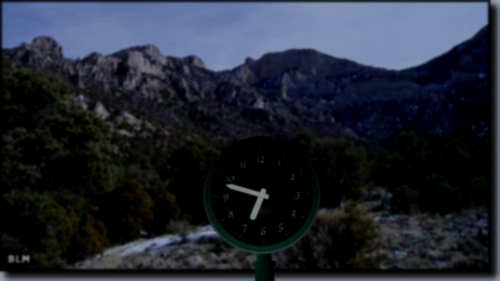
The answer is 6,48
